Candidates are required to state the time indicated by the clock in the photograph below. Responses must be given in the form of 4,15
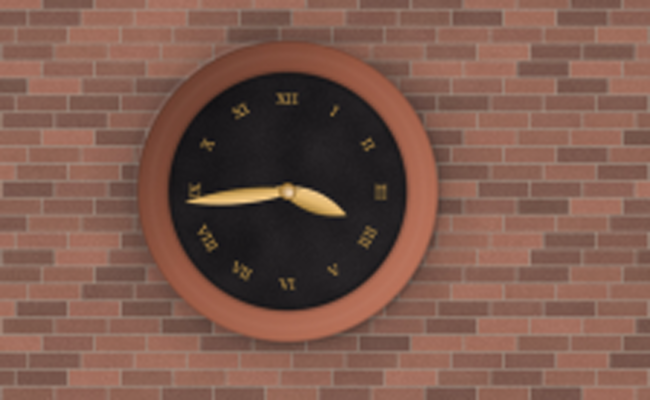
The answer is 3,44
